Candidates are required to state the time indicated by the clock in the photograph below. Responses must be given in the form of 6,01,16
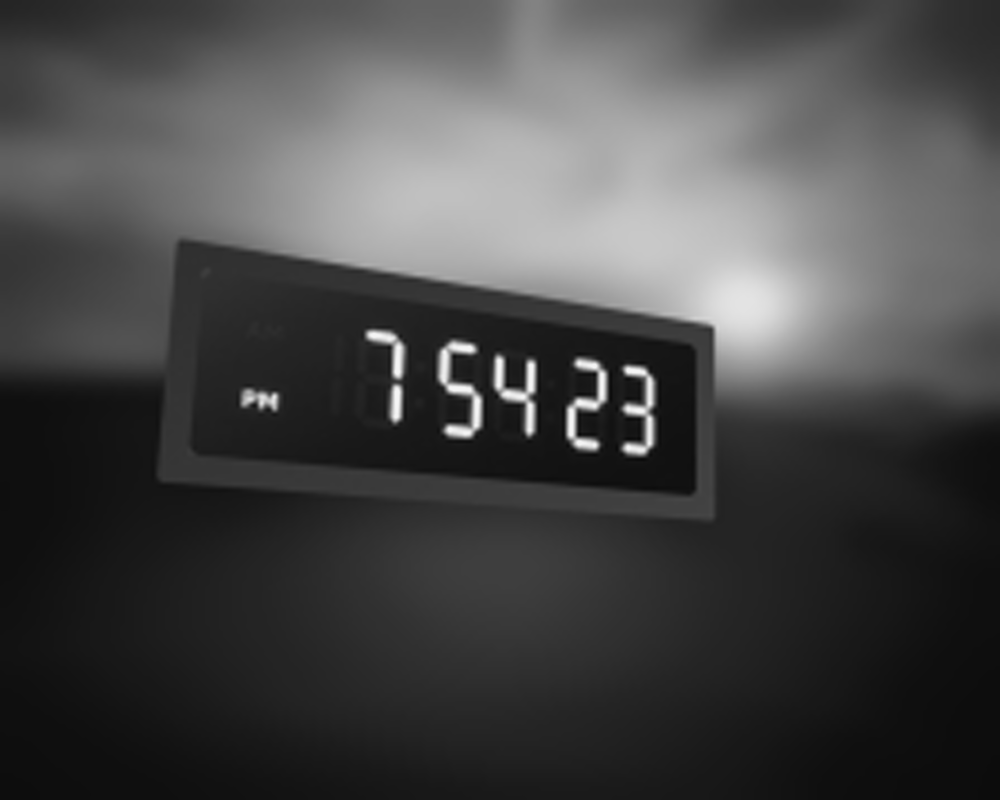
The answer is 7,54,23
